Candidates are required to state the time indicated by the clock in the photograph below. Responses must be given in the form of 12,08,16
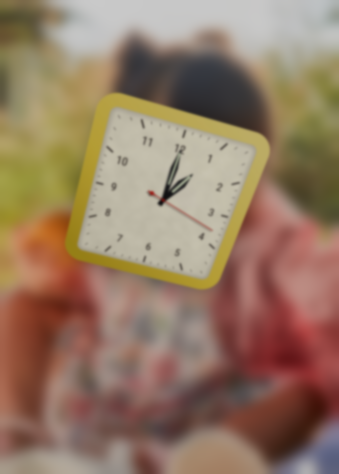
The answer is 1,00,18
